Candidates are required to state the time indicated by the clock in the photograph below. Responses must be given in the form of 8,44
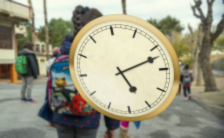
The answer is 5,12
